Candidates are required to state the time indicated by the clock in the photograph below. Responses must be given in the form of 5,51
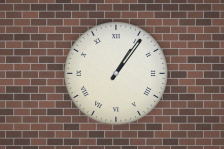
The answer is 1,06
